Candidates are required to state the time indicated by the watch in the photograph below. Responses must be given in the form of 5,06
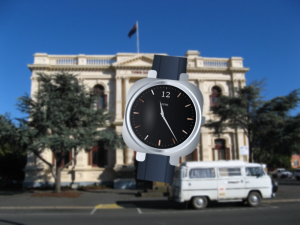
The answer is 11,24
